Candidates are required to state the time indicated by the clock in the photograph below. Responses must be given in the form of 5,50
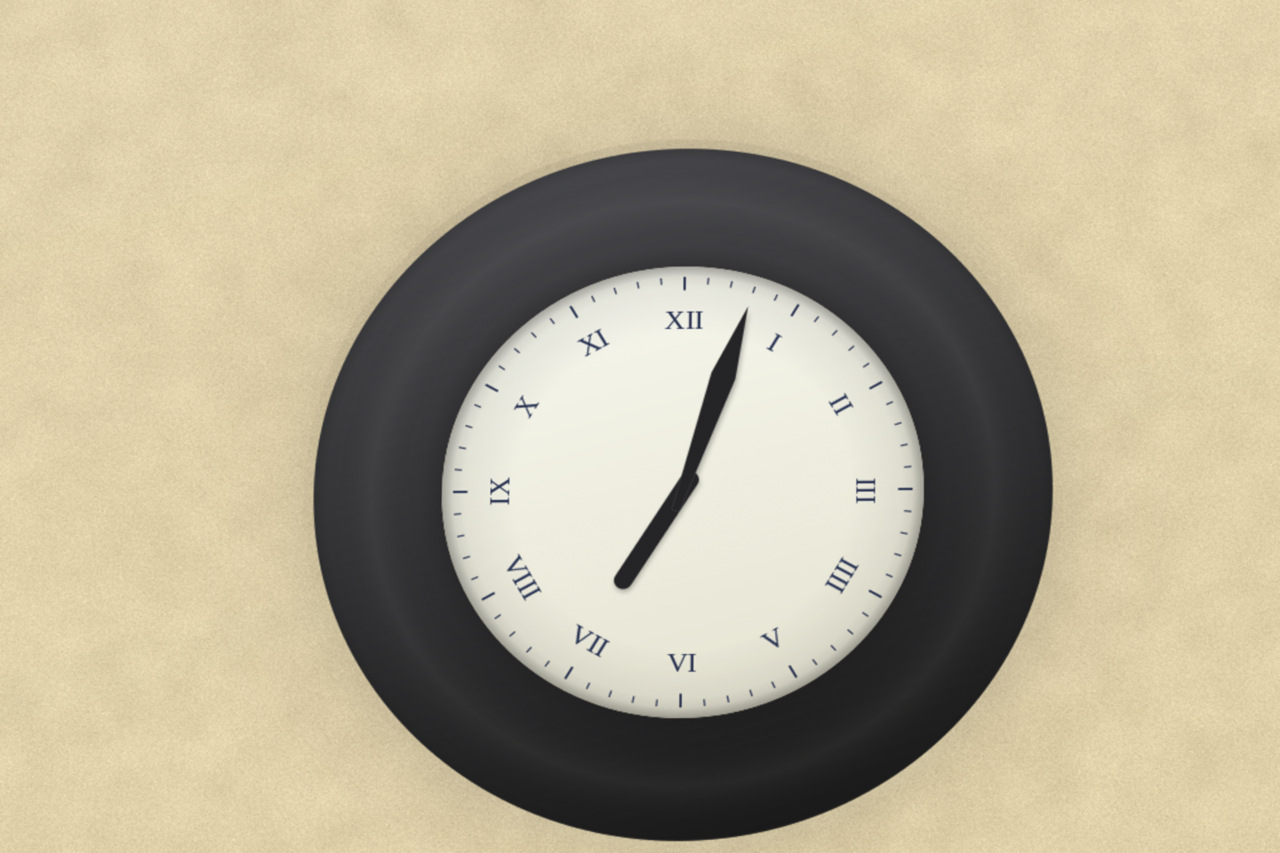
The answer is 7,03
